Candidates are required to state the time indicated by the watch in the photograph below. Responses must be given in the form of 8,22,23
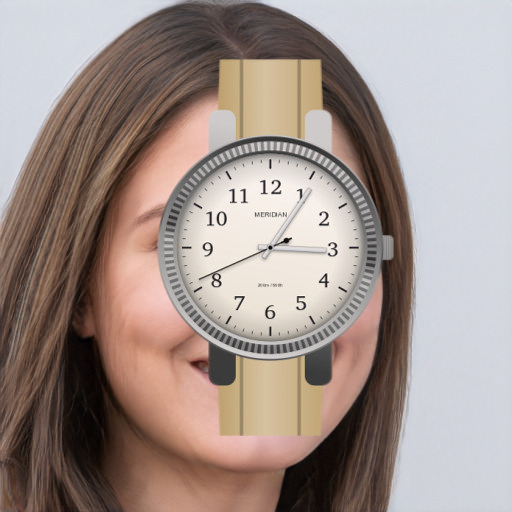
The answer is 3,05,41
